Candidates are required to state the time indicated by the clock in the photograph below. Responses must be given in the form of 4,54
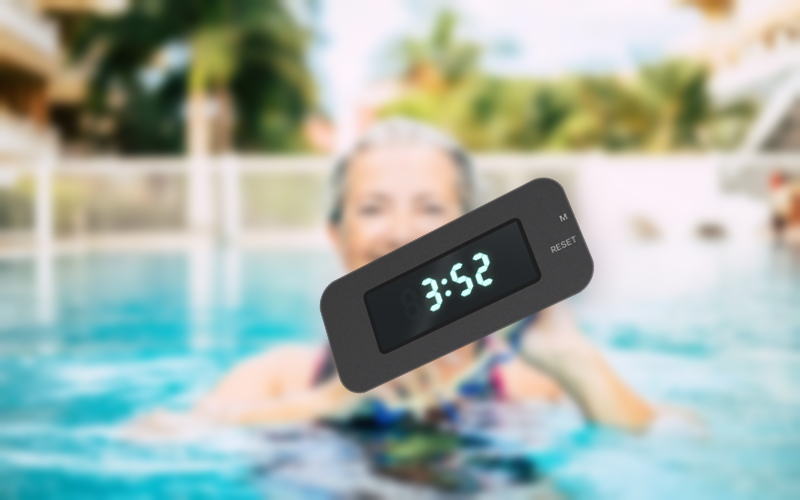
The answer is 3,52
